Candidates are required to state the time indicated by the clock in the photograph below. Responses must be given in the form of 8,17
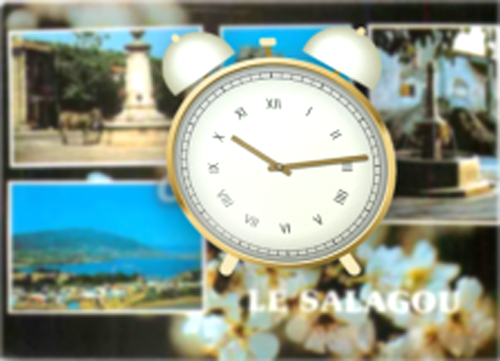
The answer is 10,14
